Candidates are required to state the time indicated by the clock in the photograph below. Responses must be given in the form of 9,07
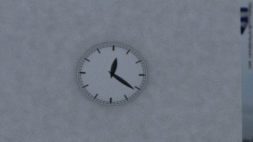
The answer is 12,21
